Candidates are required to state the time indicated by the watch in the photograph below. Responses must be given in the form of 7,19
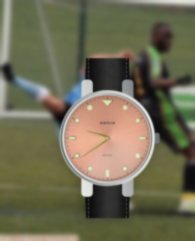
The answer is 9,39
